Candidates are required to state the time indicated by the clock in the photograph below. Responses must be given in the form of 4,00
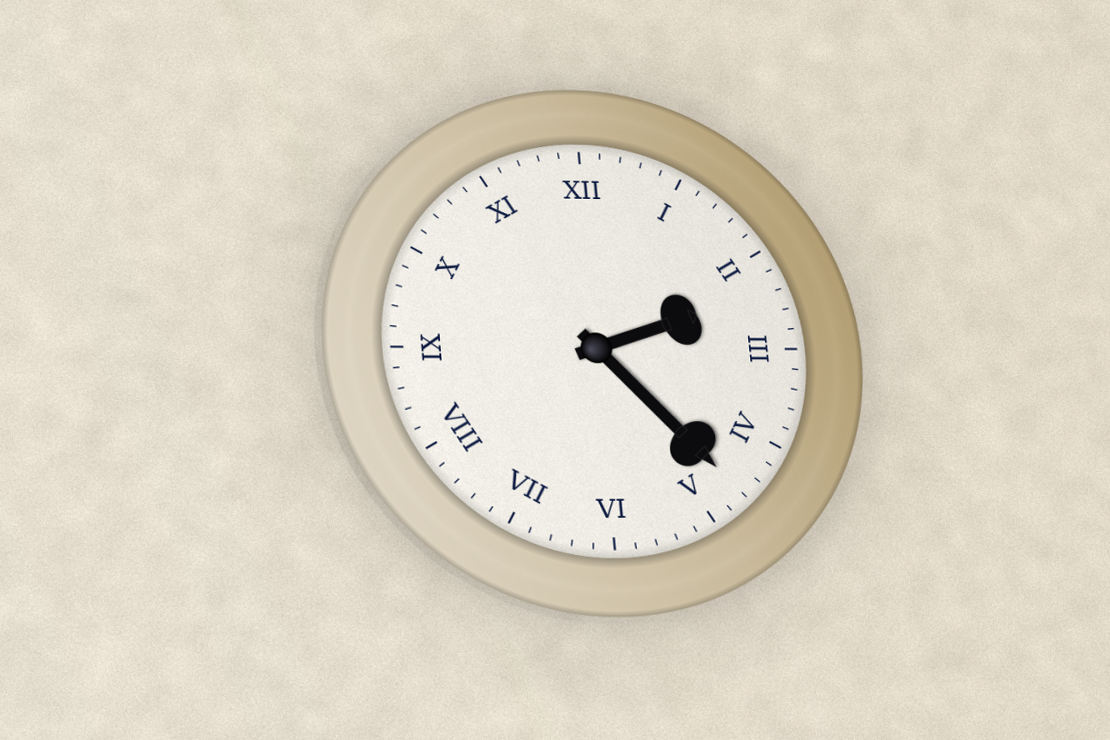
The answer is 2,23
